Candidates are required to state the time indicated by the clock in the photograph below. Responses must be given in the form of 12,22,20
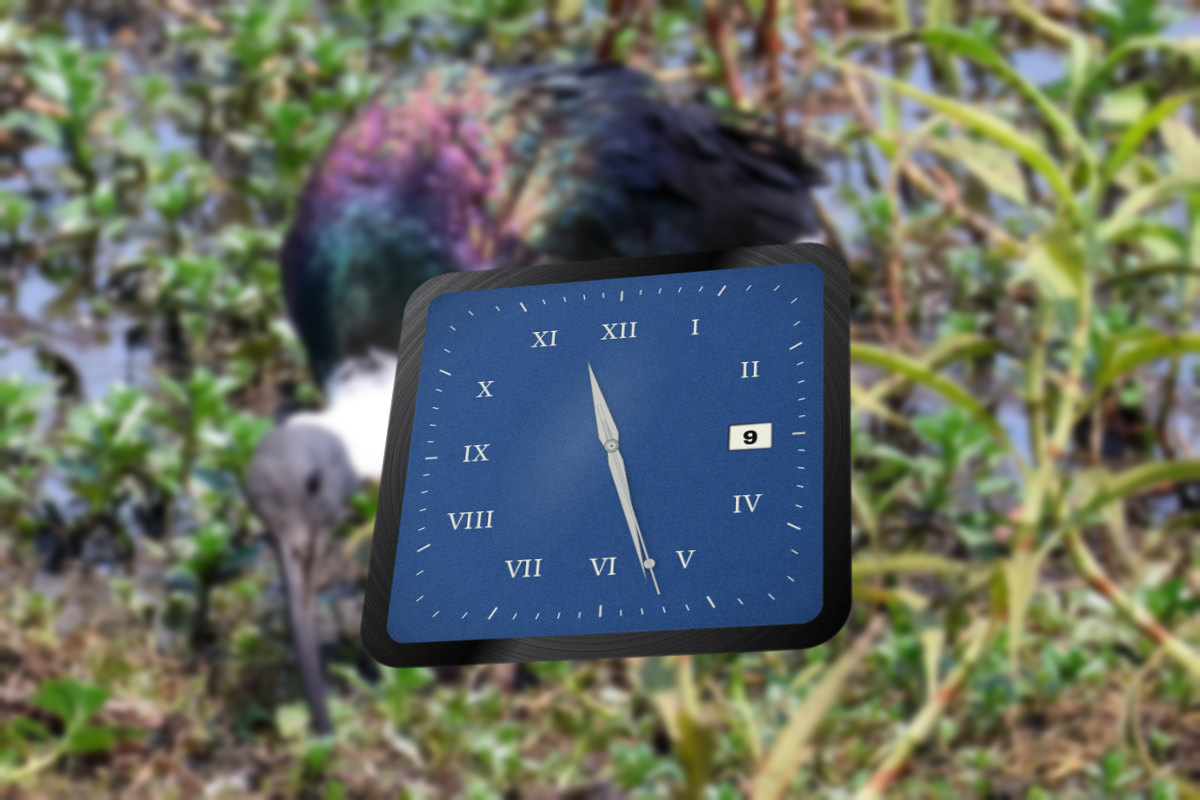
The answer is 11,27,27
